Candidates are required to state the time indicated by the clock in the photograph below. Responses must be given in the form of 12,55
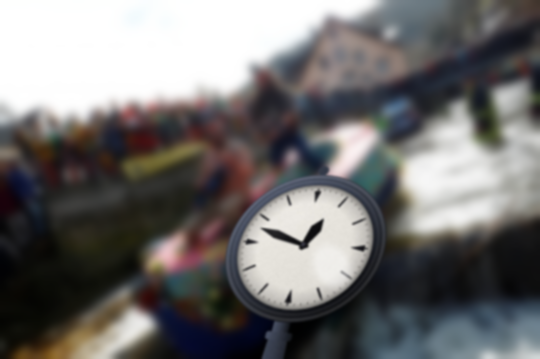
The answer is 12,48
